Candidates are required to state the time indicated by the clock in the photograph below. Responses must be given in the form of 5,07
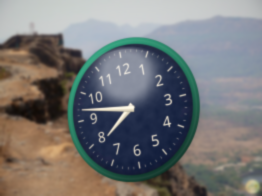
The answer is 7,47
